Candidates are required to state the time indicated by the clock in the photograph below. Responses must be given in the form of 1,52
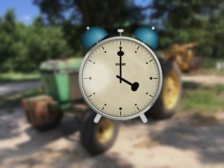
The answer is 4,00
